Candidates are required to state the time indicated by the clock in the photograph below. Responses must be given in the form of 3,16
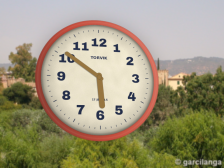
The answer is 5,51
